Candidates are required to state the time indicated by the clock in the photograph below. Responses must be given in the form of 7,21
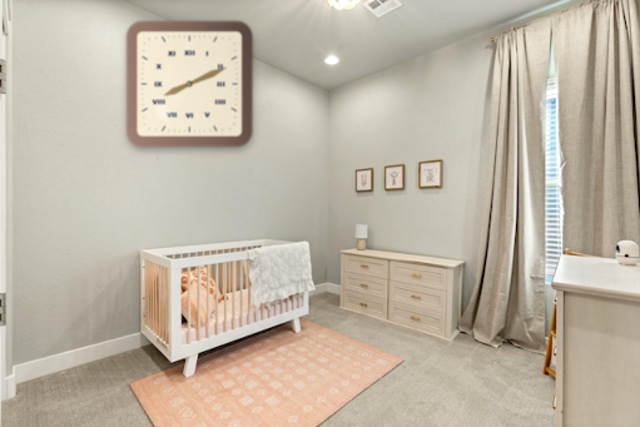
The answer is 8,11
